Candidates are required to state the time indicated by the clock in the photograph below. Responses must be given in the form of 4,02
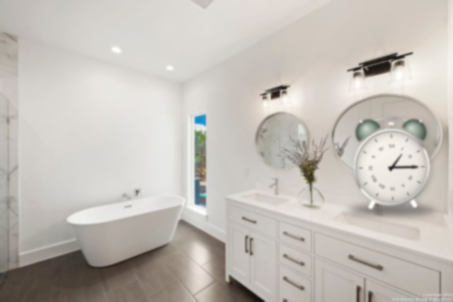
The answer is 1,15
